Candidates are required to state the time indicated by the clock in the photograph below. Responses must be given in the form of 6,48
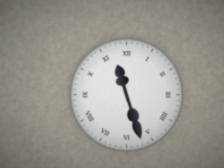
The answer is 11,27
